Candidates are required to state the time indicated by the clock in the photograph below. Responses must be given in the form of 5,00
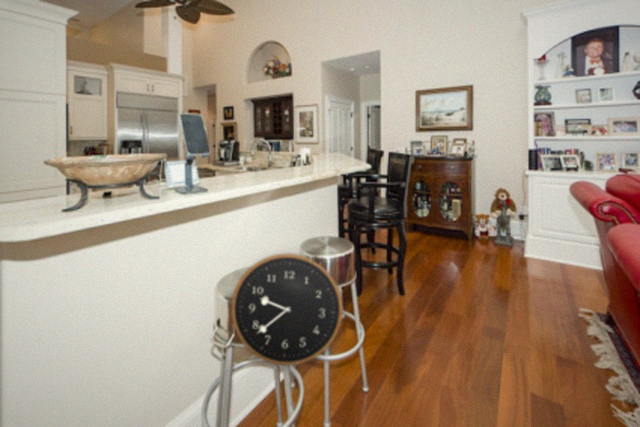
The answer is 9,38
